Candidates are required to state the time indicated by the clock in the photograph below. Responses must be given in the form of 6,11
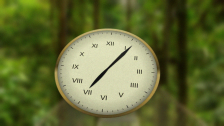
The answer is 7,06
